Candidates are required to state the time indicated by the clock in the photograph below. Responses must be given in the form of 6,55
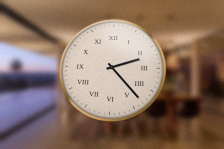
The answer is 2,23
